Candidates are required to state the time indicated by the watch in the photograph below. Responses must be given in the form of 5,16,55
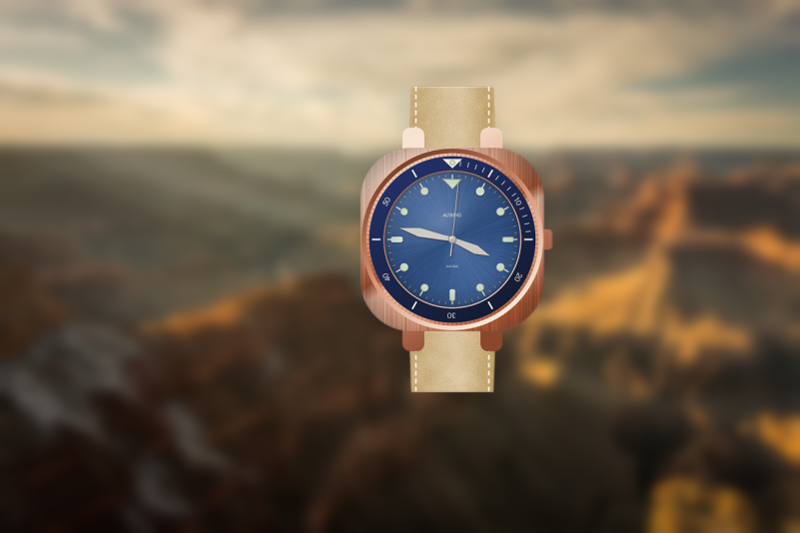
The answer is 3,47,01
